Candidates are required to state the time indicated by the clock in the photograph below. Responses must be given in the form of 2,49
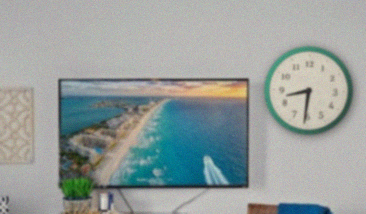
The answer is 8,31
